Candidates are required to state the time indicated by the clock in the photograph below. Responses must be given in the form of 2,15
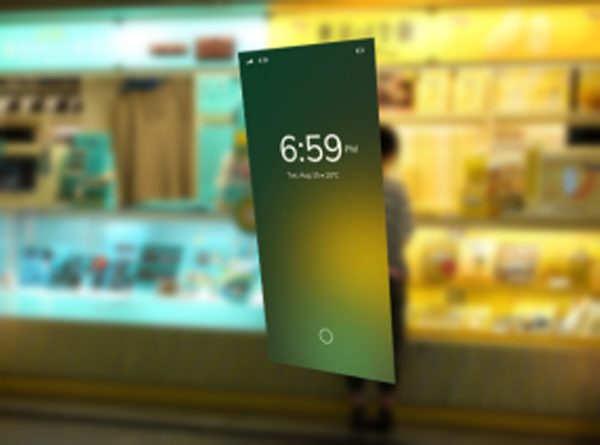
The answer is 6,59
